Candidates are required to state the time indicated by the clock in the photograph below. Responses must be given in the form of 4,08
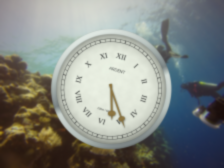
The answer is 5,24
